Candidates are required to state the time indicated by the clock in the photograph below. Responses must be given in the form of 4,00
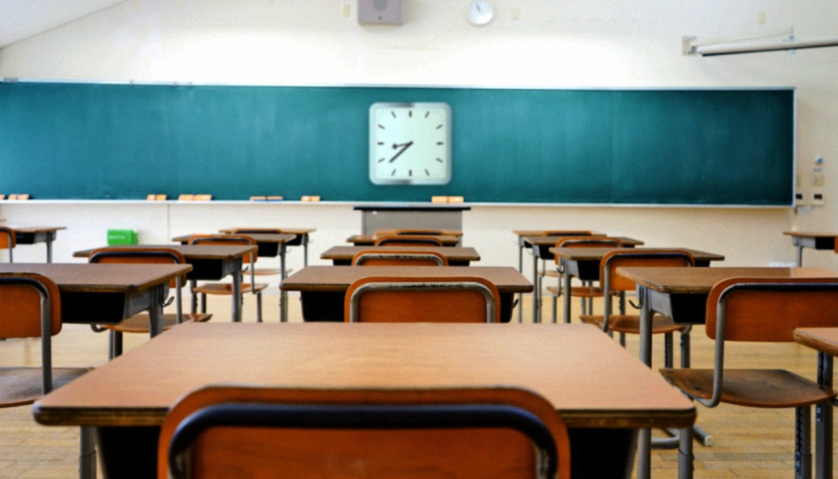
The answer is 8,38
